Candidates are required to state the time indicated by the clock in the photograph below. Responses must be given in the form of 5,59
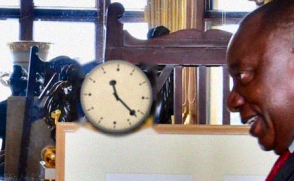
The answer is 11,22
